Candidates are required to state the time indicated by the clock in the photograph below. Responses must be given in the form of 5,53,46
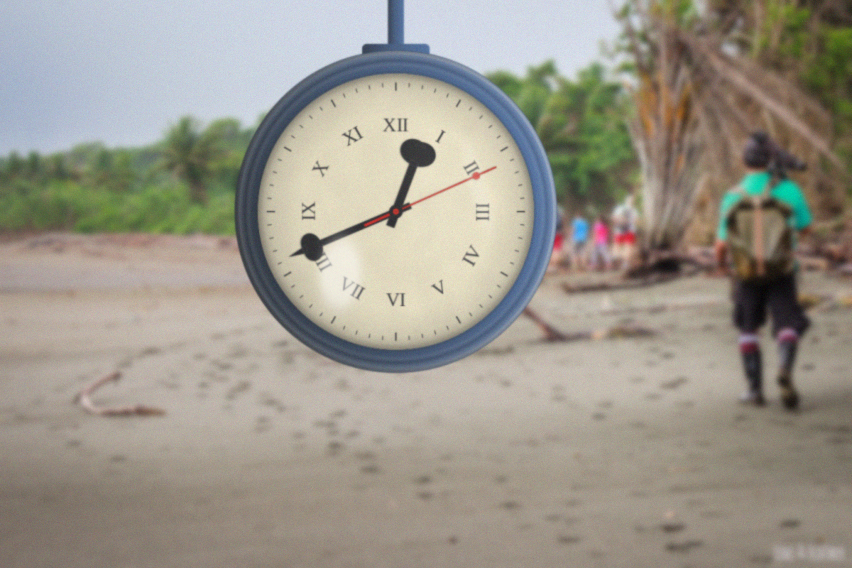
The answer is 12,41,11
